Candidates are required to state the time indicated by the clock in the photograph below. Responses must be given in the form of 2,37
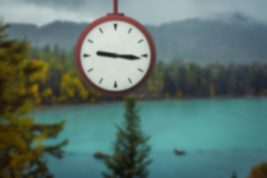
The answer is 9,16
